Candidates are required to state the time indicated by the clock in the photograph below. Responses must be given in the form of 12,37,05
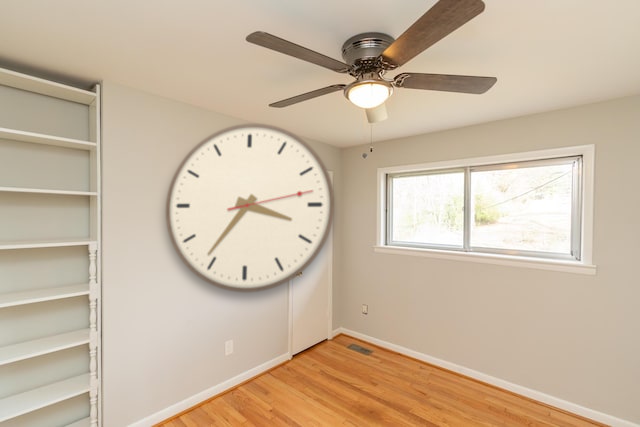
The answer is 3,36,13
